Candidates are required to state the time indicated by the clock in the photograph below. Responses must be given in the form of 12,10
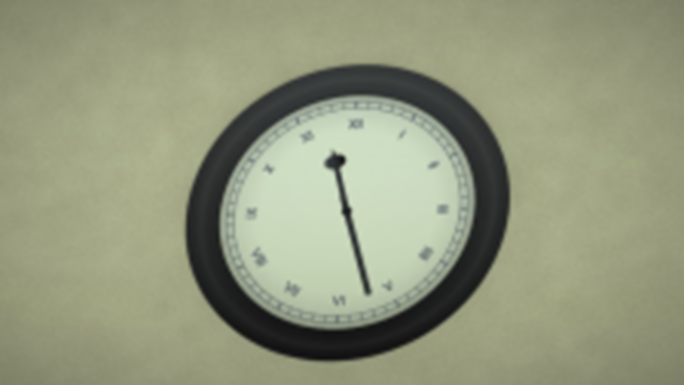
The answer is 11,27
